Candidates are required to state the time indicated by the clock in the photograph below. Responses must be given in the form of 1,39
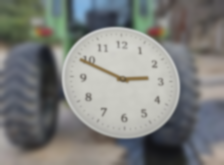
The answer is 2,49
